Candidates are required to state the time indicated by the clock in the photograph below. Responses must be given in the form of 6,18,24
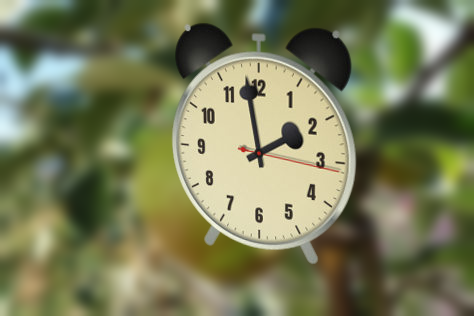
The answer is 1,58,16
